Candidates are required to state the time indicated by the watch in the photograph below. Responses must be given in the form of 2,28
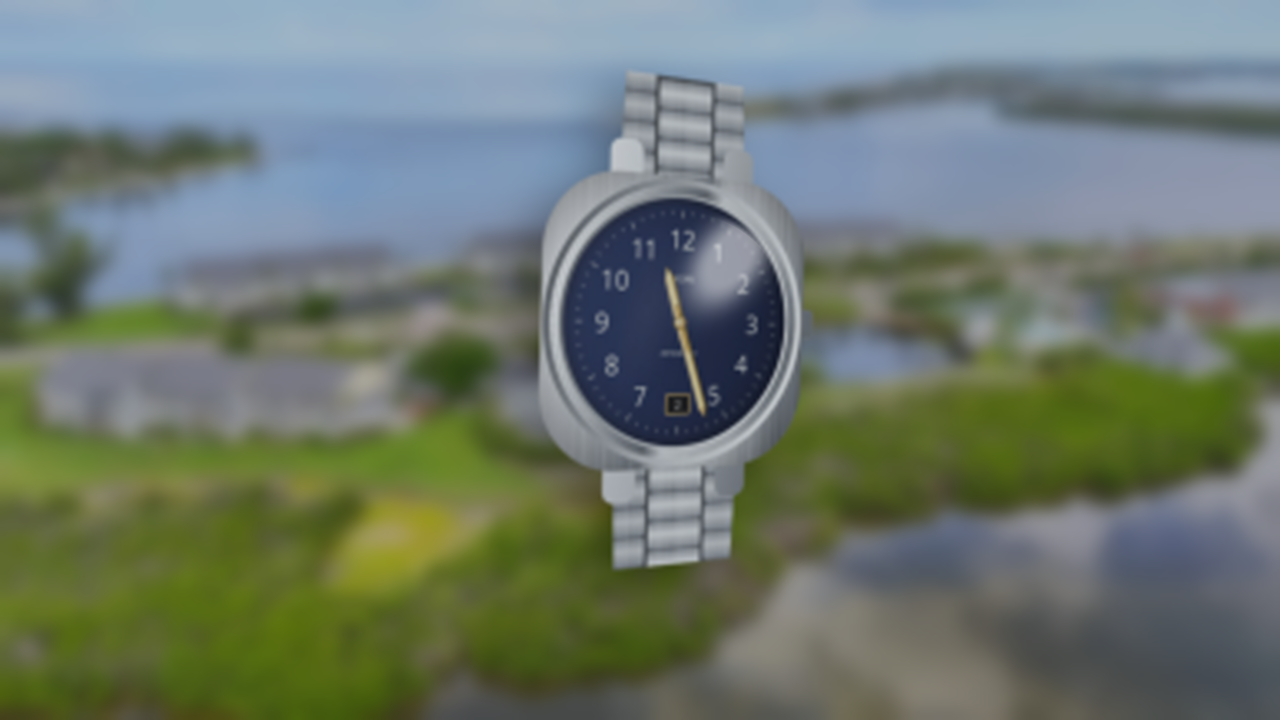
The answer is 11,27
